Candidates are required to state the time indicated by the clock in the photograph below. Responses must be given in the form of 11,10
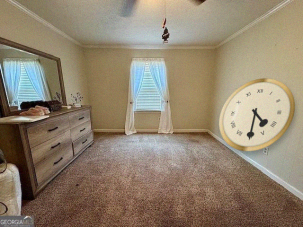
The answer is 4,30
